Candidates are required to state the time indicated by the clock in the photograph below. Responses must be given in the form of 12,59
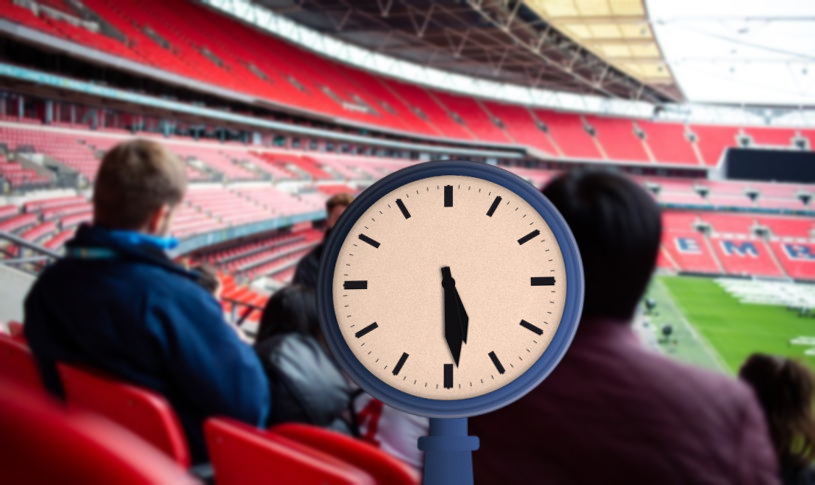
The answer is 5,29
